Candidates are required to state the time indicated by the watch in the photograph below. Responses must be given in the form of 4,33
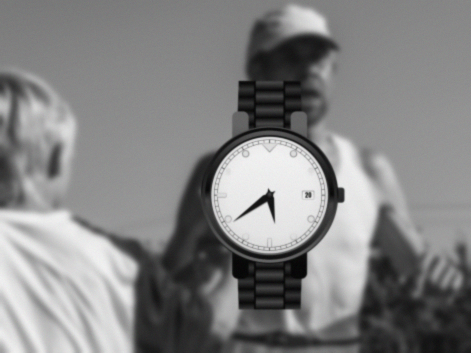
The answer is 5,39
